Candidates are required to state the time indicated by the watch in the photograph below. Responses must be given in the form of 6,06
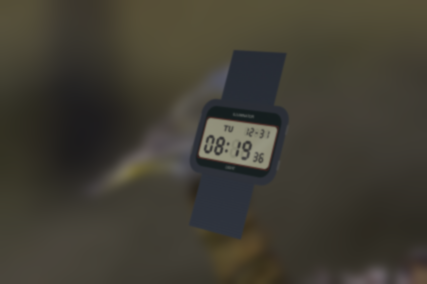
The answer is 8,19
